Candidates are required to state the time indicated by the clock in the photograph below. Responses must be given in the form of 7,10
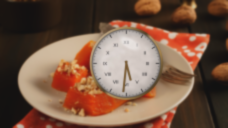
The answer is 5,31
